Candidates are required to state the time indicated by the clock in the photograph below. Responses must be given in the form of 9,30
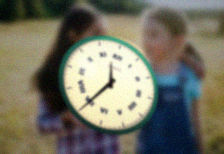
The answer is 11,35
